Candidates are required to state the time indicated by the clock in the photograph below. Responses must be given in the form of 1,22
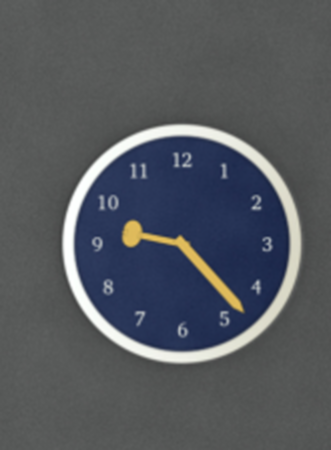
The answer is 9,23
